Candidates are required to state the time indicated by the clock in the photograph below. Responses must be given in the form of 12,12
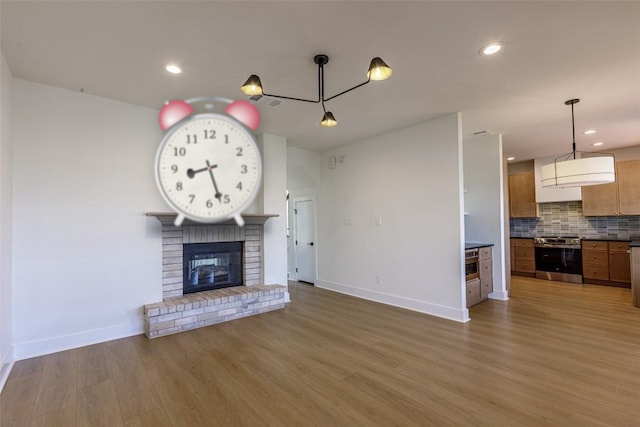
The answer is 8,27
